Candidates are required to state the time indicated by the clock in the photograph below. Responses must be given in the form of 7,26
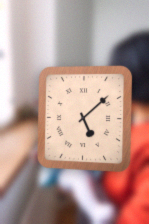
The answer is 5,08
